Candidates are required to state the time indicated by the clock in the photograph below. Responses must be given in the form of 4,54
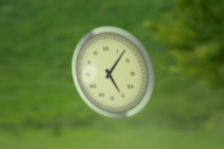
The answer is 5,07
